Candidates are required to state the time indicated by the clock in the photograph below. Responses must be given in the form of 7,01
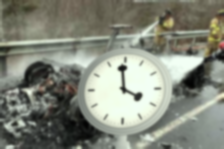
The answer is 3,59
